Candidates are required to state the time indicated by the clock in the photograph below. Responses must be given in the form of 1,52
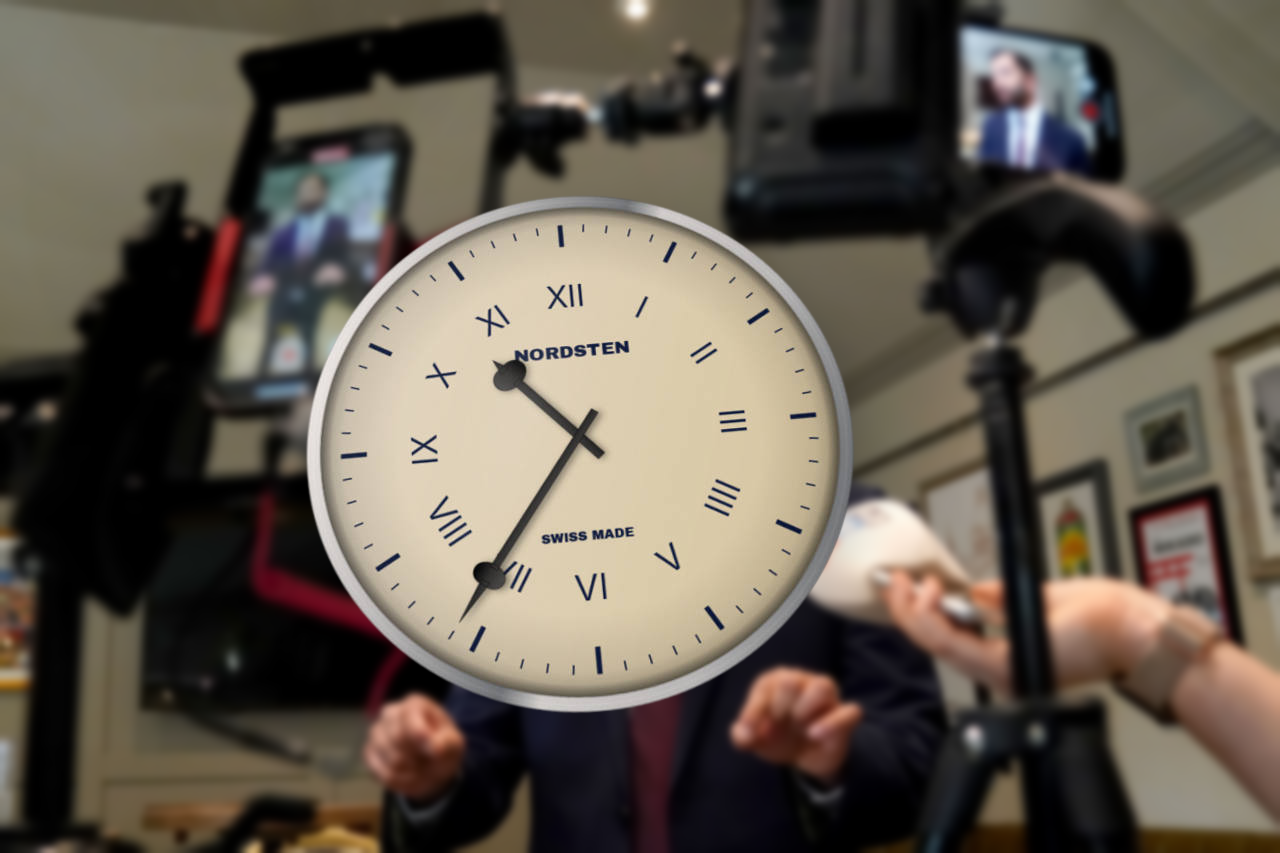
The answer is 10,36
